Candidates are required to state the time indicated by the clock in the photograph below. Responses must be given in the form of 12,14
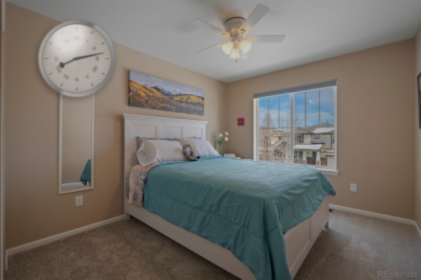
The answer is 8,13
